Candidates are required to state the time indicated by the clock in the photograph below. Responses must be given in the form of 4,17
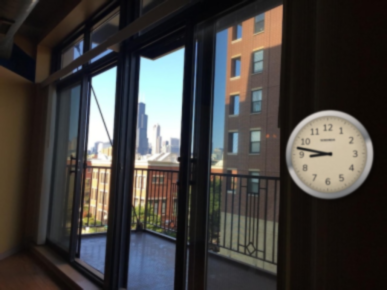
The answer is 8,47
